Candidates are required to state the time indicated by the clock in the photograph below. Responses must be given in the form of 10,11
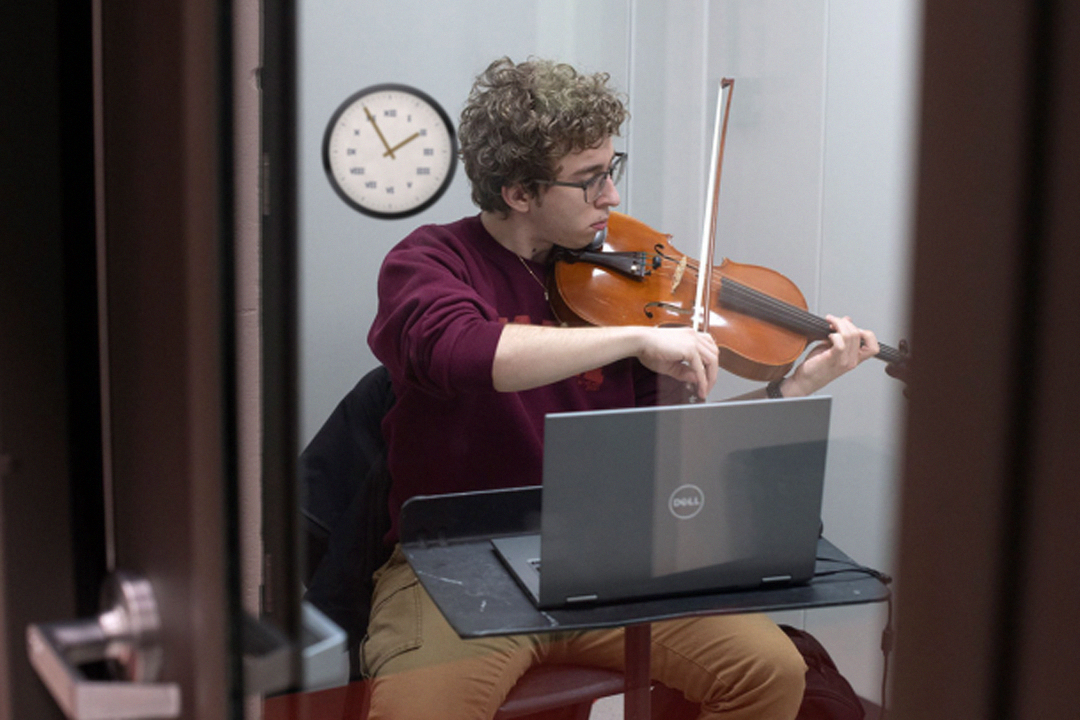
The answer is 1,55
